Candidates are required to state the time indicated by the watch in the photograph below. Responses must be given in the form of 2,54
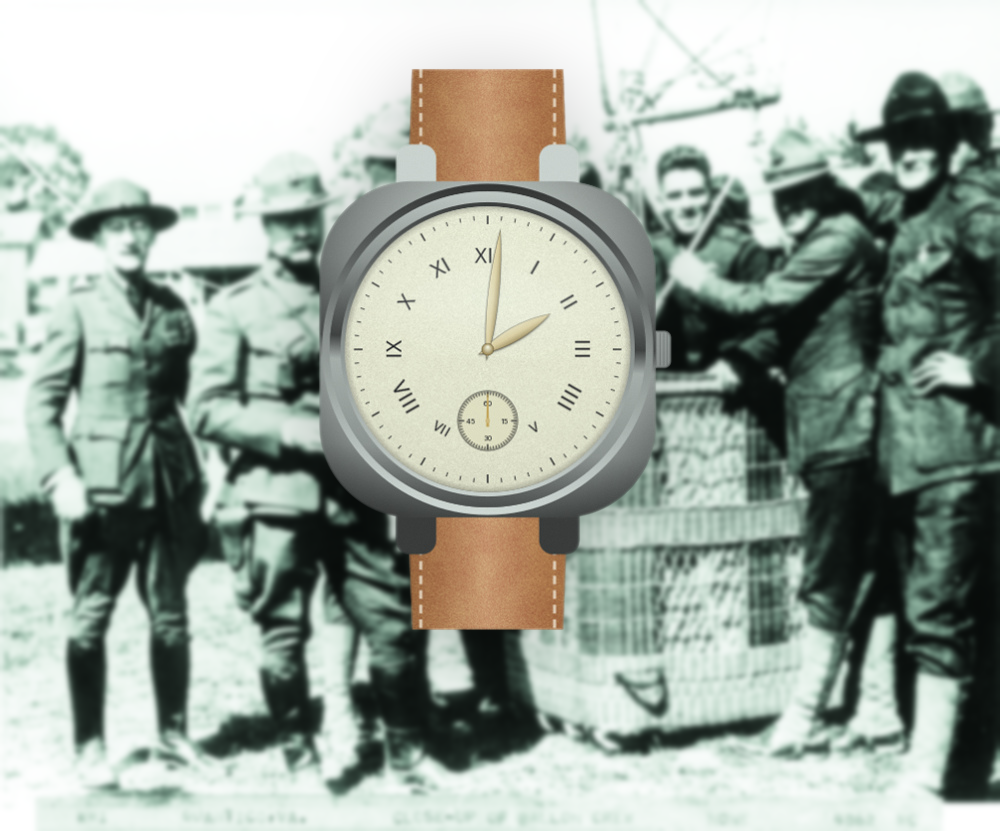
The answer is 2,01
